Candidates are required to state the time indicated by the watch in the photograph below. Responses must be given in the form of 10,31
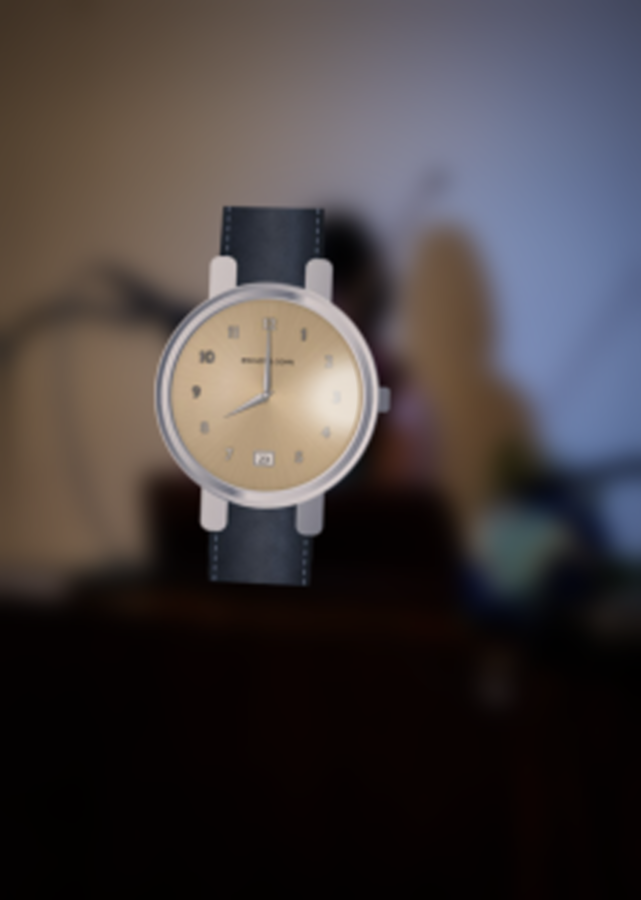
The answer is 8,00
